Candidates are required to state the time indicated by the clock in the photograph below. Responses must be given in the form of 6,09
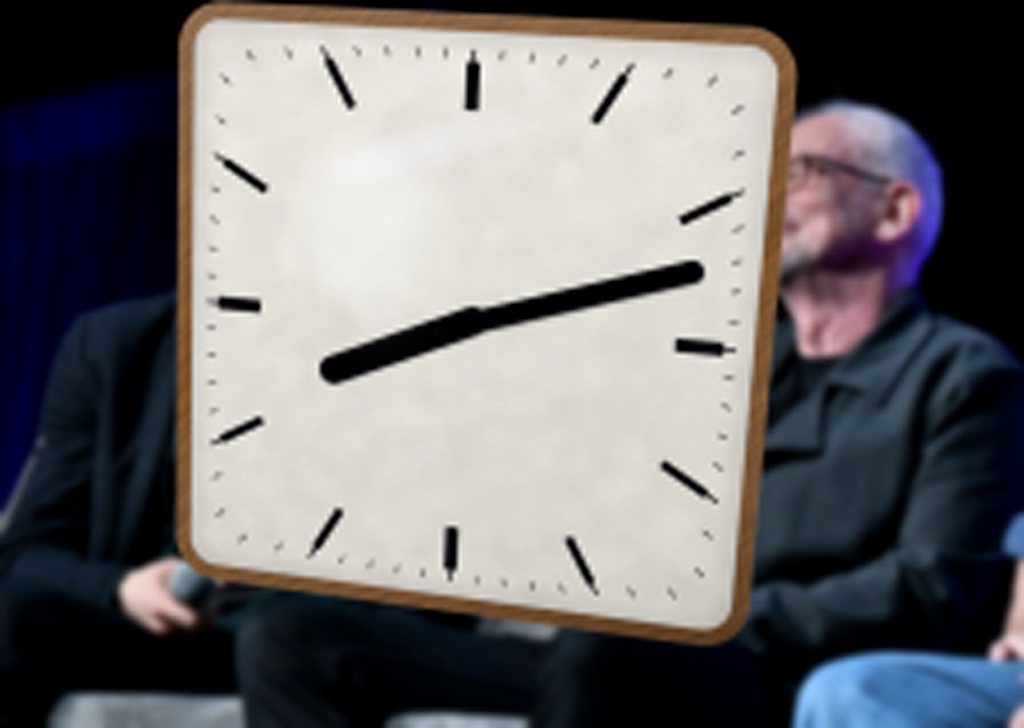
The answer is 8,12
